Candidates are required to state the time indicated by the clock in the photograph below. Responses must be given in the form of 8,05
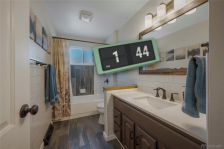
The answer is 1,44
